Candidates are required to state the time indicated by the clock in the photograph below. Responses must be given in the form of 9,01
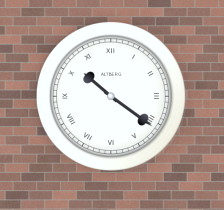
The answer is 10,21
